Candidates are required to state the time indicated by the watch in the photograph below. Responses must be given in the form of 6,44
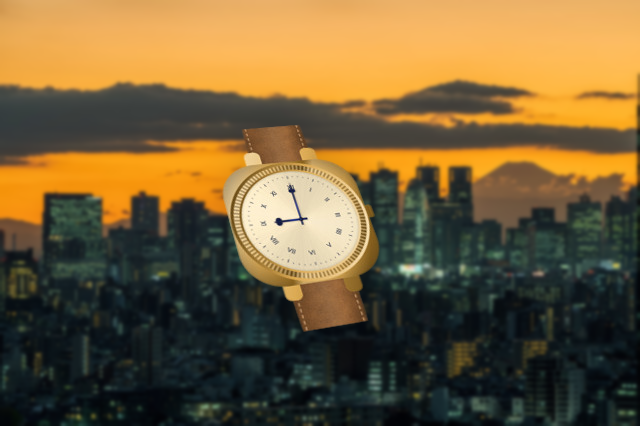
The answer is 9,00
